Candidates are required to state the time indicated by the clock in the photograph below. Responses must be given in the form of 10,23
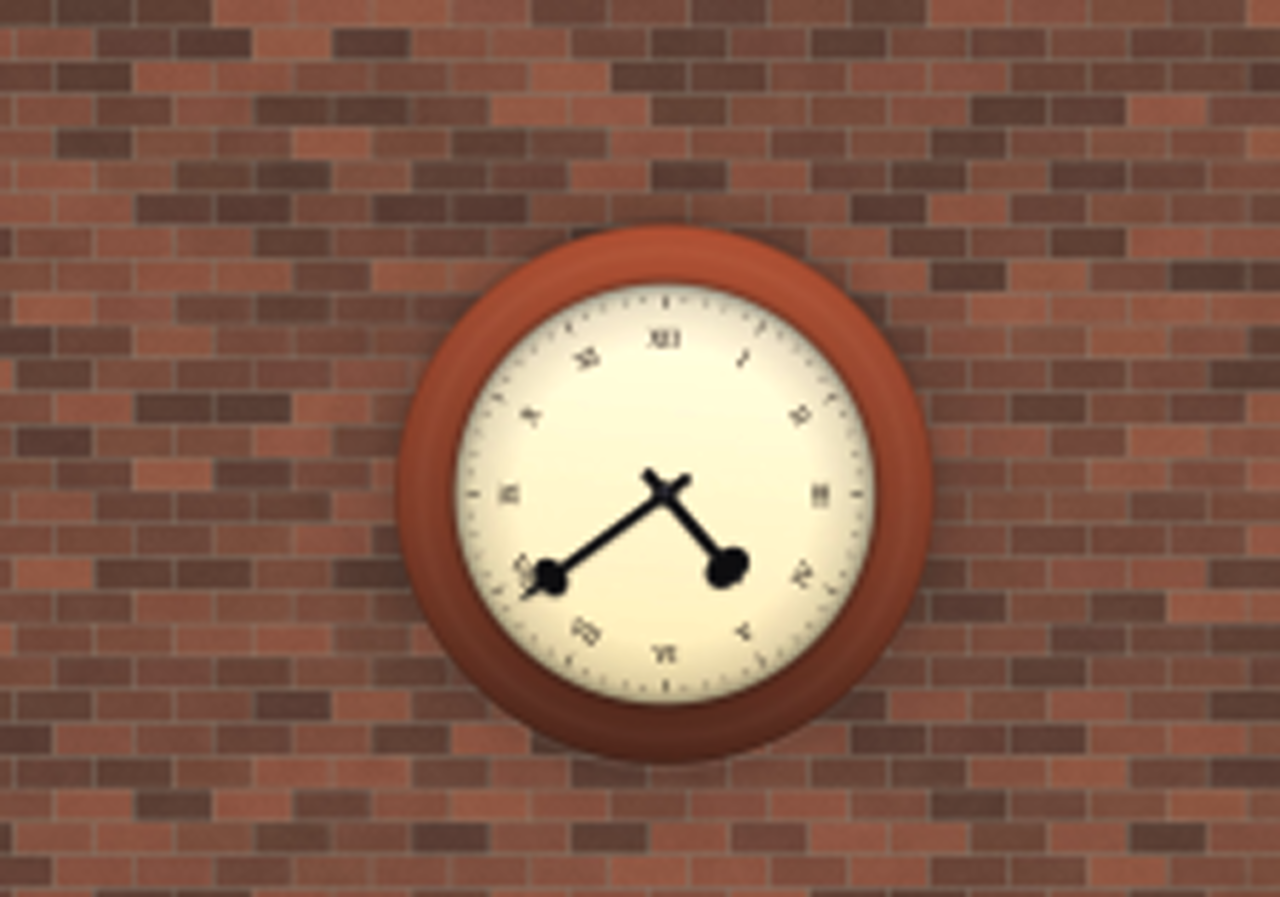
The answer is 4,39
